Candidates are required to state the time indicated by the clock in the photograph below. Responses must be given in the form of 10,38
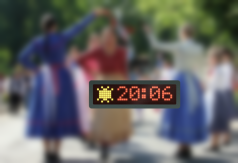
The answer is 20,06
